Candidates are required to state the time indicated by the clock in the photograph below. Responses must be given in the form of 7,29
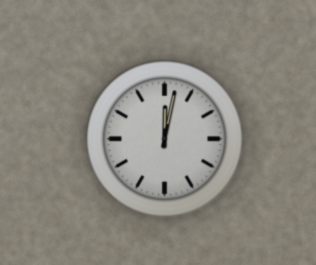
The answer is 12,02
